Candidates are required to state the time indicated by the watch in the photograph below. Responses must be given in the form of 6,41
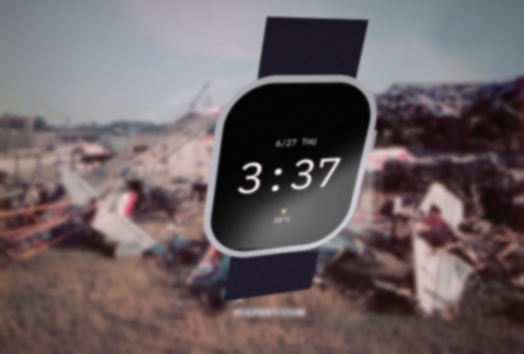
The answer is 3,37
